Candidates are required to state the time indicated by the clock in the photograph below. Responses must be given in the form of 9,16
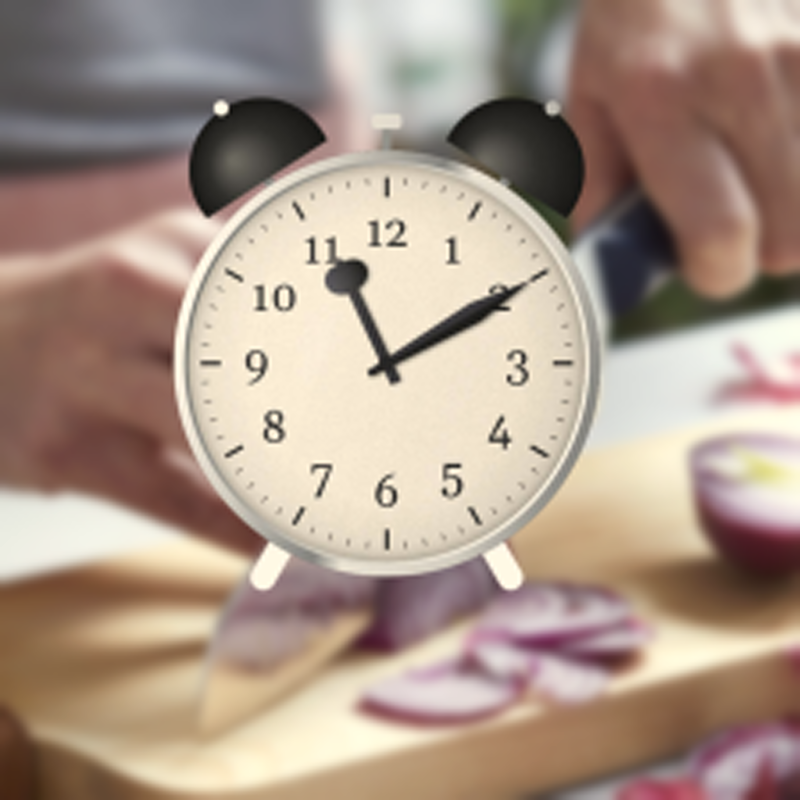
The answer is 11,10
